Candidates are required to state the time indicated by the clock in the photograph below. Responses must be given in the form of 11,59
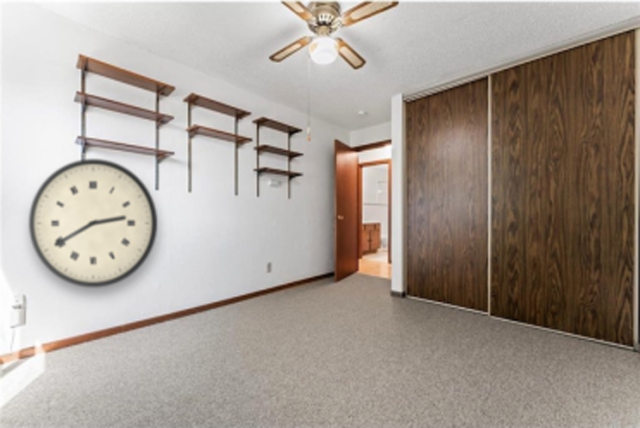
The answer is 2,40
